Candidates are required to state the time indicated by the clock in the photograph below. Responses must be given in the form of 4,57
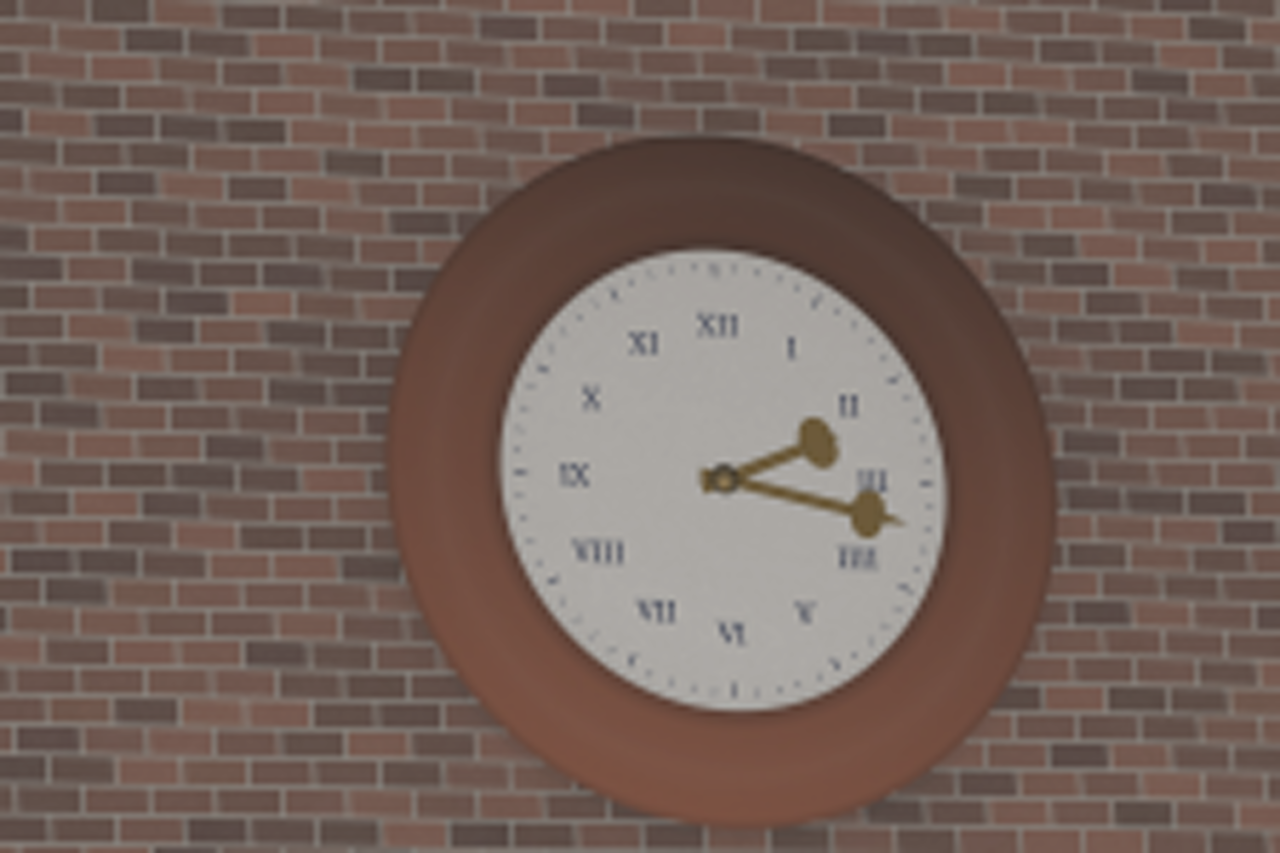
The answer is 2,17
